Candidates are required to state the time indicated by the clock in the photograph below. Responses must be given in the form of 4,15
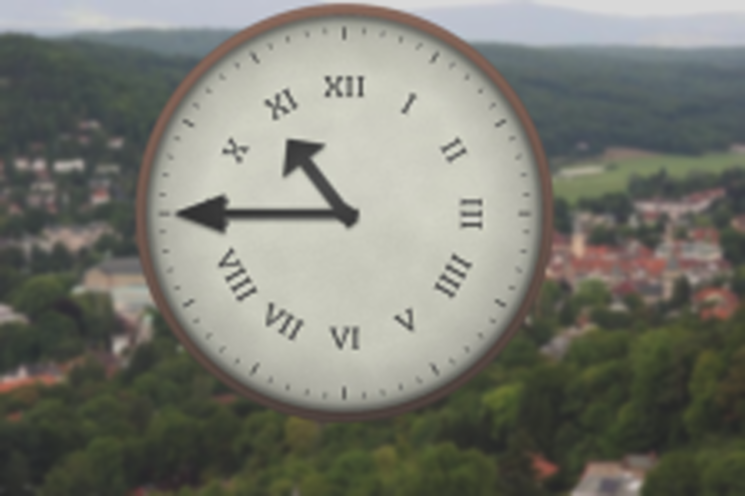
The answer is 10,45
